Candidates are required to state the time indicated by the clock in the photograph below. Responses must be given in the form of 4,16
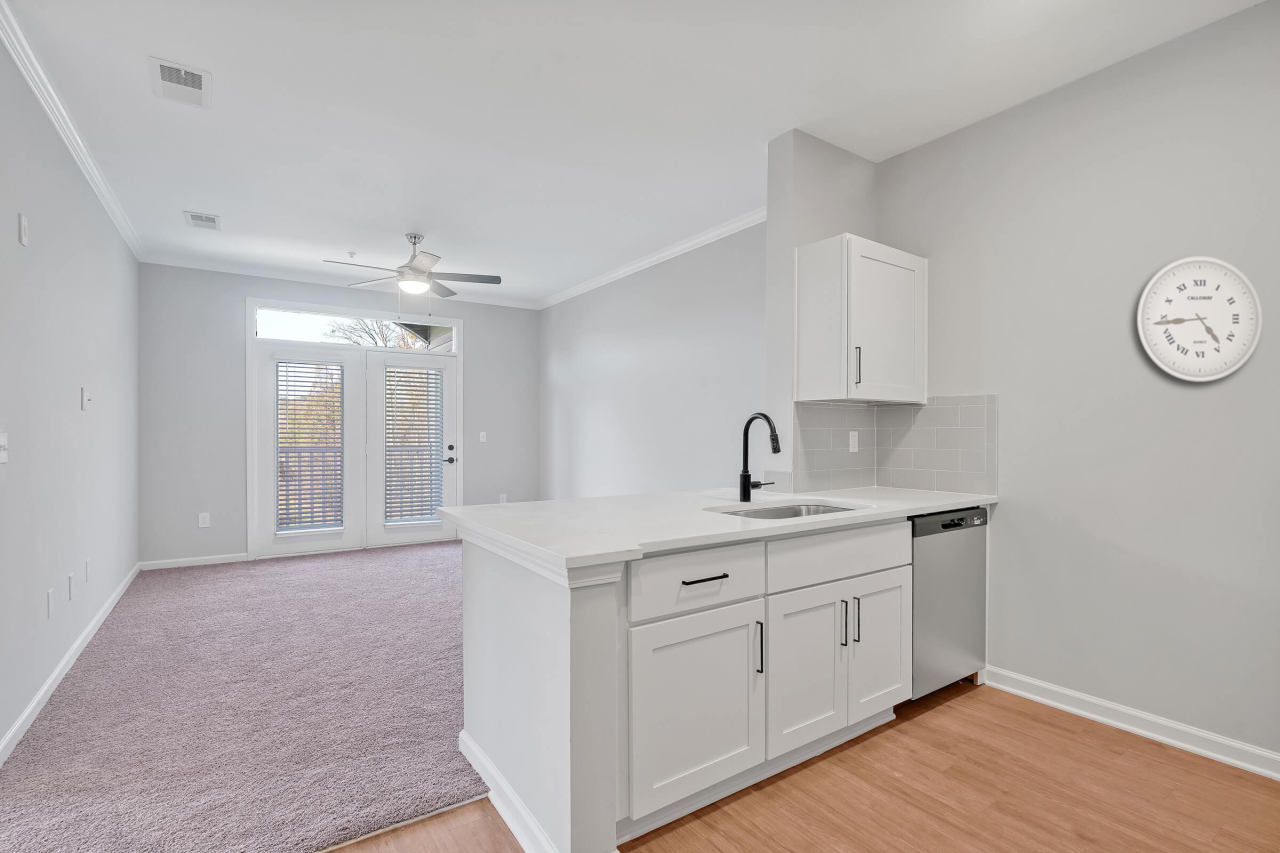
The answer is 4,44
